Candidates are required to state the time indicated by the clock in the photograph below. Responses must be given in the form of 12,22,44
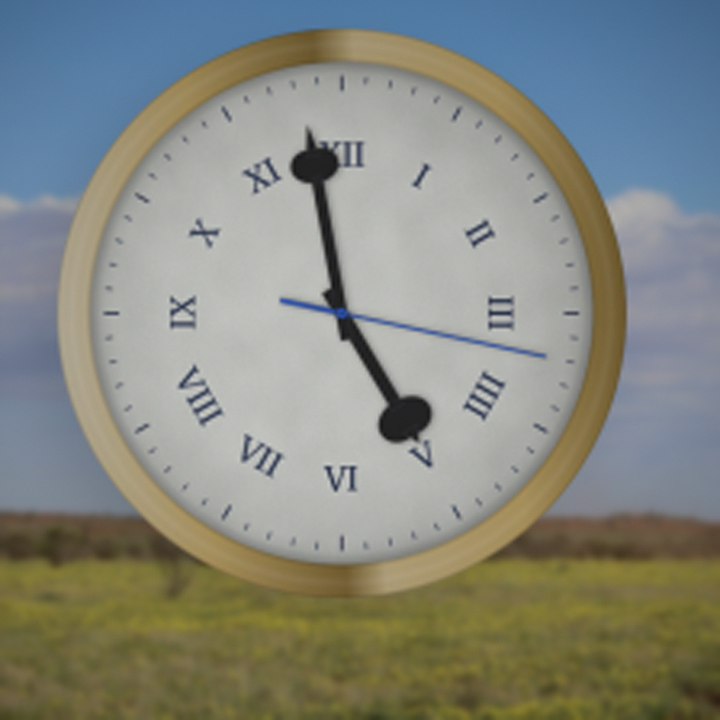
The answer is 4,58,17
